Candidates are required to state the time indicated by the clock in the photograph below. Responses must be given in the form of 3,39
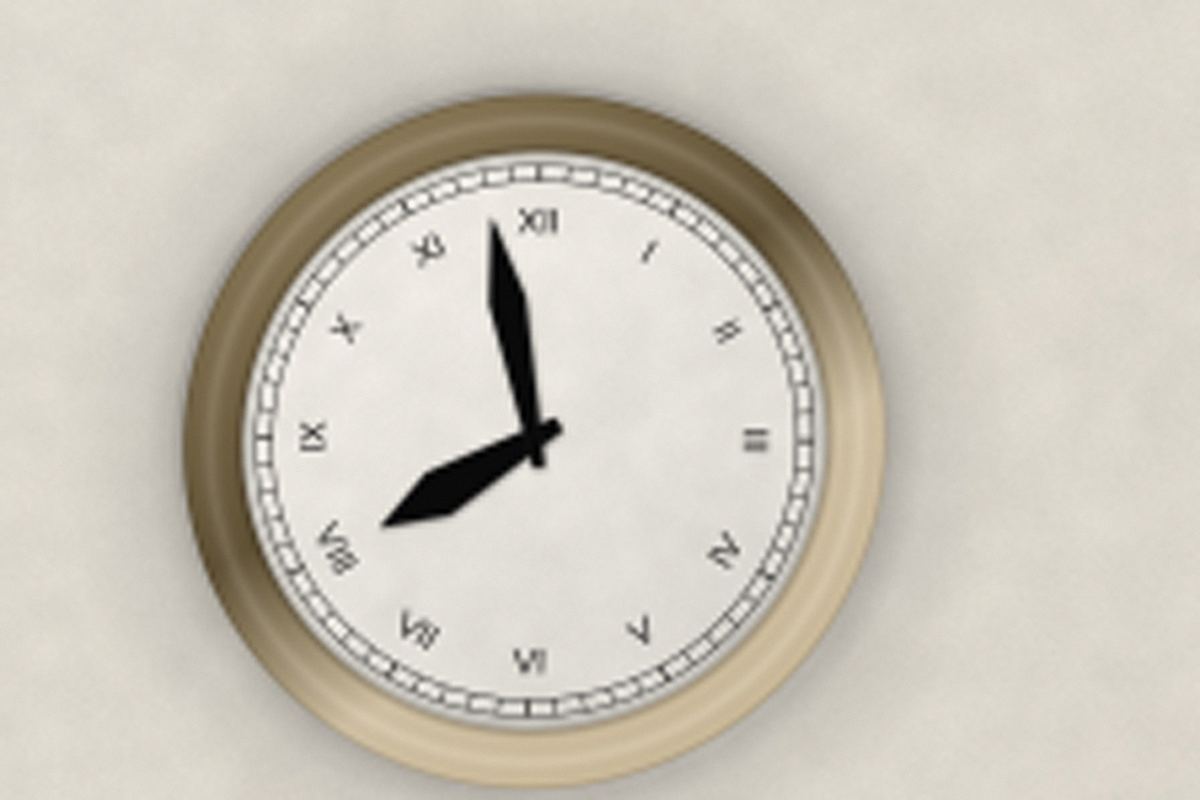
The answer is 7,58
